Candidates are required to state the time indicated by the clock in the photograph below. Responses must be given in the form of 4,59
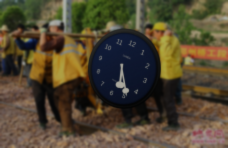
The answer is 5,24
